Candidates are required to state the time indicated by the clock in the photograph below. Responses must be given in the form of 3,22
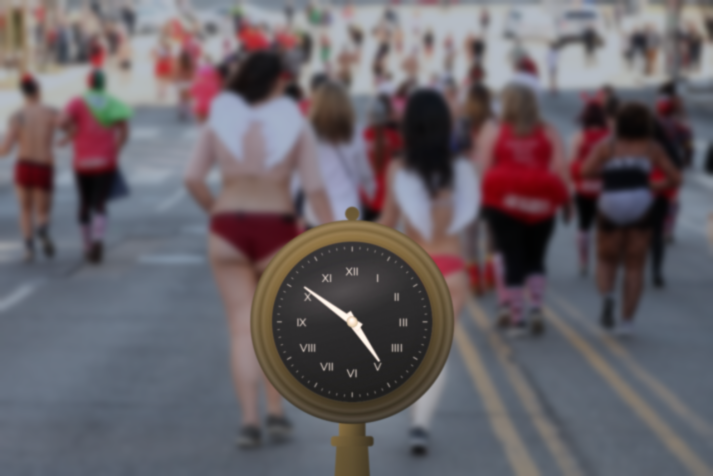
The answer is 4,51
